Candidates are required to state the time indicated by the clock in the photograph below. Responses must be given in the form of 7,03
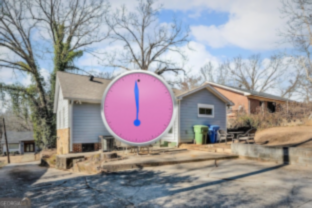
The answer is 5,59
